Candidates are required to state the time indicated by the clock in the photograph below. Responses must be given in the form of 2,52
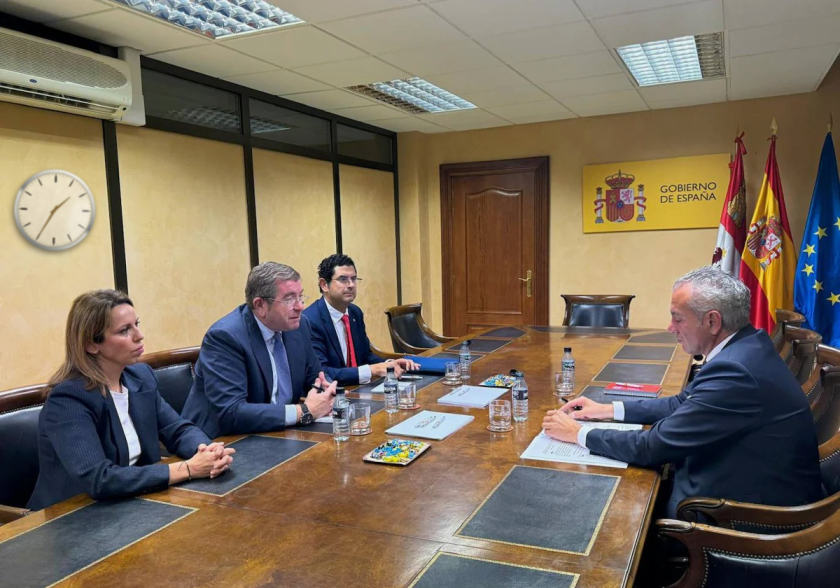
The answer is 1,35
